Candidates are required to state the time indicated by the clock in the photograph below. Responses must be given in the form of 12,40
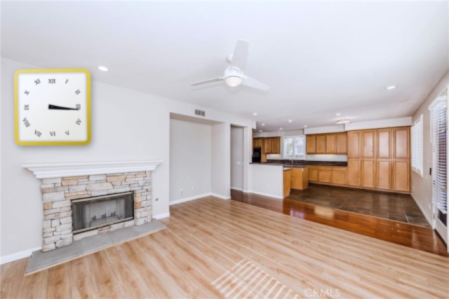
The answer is 3,16
